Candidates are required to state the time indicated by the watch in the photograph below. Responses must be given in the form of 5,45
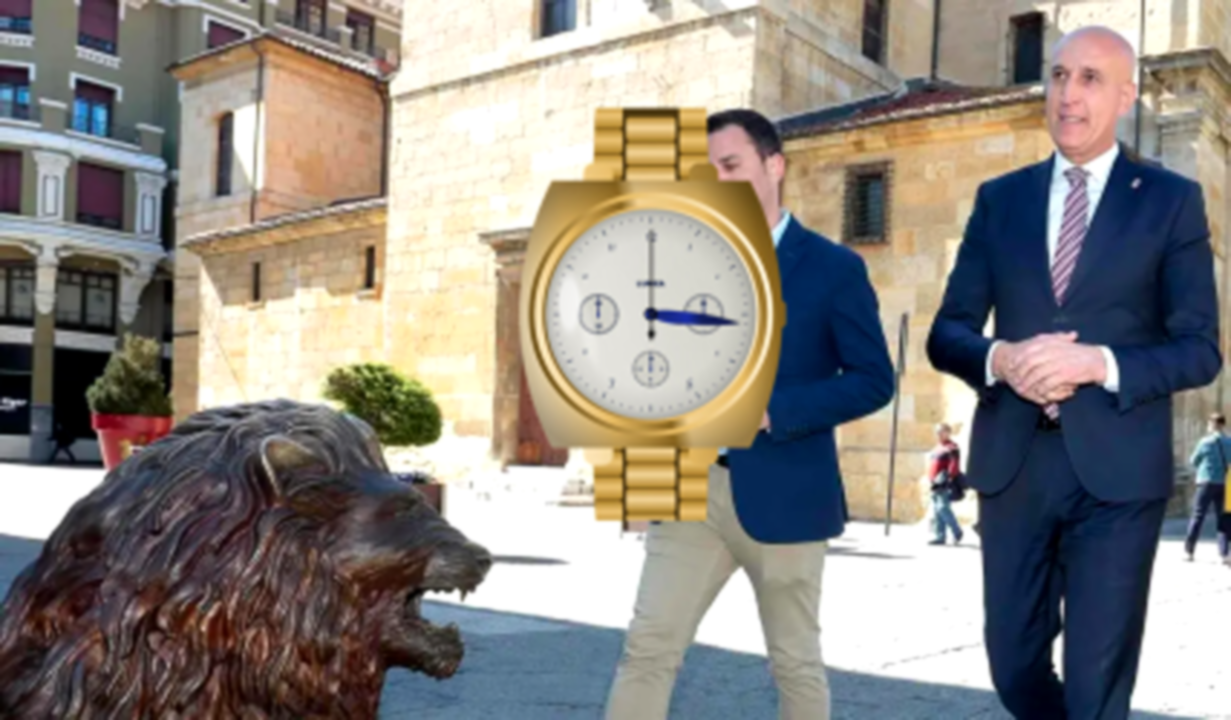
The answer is 3,16
